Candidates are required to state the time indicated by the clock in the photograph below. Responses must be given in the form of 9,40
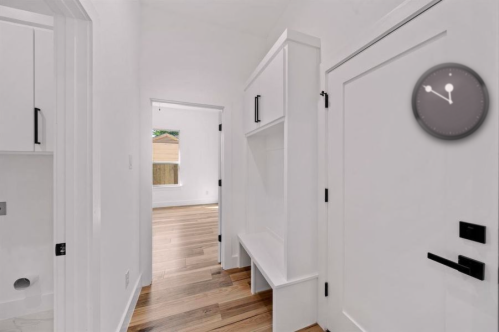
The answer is 11,50
